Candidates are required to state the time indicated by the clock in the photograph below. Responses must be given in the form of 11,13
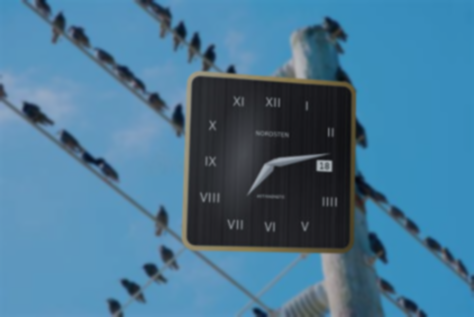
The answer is 7,13
